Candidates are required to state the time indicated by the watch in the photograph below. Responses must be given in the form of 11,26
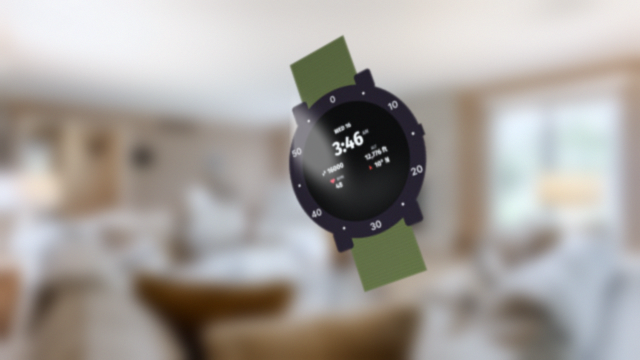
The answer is 3,46
